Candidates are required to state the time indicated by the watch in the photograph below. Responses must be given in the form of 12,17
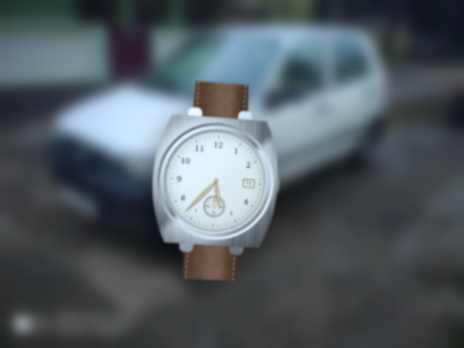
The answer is 5,37
